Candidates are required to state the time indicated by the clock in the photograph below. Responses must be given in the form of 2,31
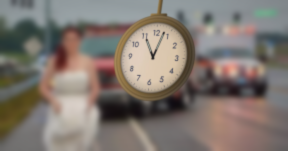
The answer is 11,03
